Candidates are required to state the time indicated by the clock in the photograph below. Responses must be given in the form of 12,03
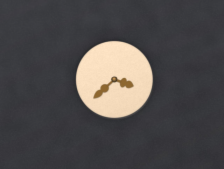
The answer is 3,38
